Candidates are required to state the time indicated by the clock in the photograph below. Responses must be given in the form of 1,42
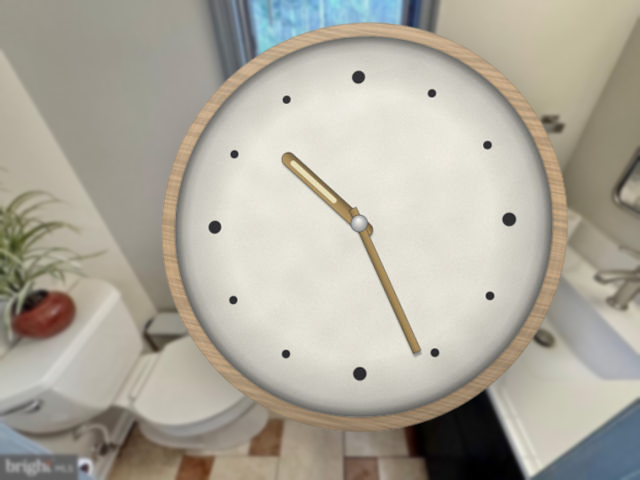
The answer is 10,26
